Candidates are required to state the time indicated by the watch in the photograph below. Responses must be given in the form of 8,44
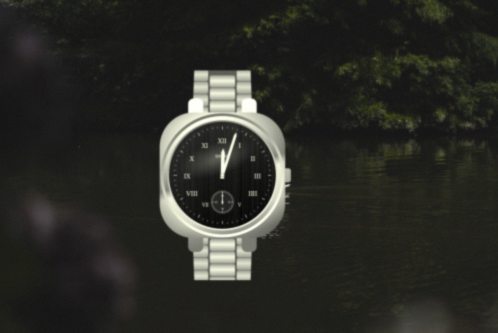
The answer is 12,03
